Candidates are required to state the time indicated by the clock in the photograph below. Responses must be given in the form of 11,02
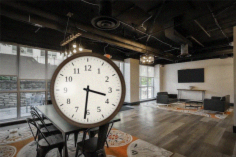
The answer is 3,31
